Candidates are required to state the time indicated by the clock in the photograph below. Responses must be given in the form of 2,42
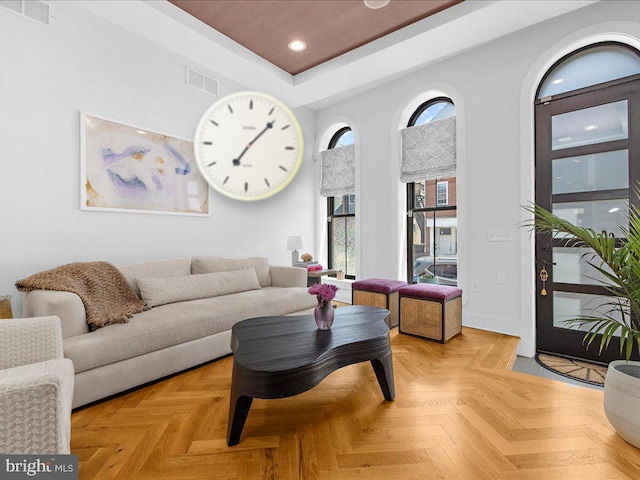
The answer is 7,07
